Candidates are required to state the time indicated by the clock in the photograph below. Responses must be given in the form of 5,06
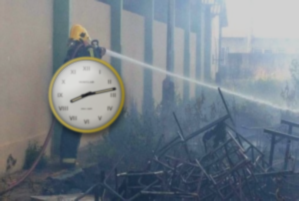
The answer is 8,13
